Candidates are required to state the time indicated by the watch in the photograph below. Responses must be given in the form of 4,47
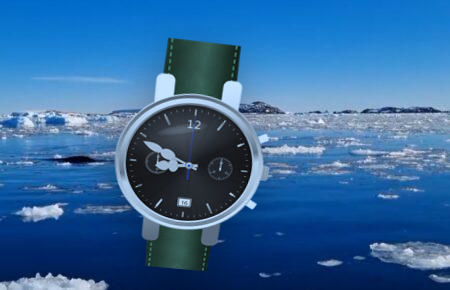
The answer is 8,49
